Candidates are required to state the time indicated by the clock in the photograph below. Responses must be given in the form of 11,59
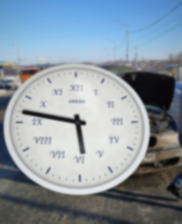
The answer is 5,47
